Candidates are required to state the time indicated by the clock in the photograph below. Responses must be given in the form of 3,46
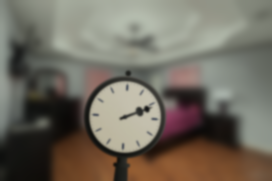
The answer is 2,11
